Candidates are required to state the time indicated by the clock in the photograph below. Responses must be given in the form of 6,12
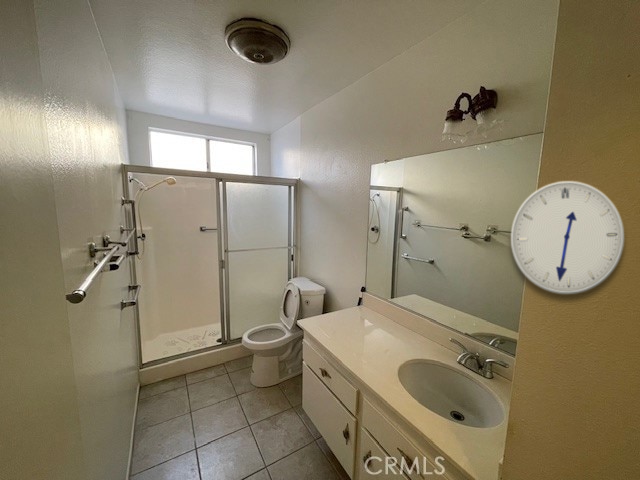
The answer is 12,32
